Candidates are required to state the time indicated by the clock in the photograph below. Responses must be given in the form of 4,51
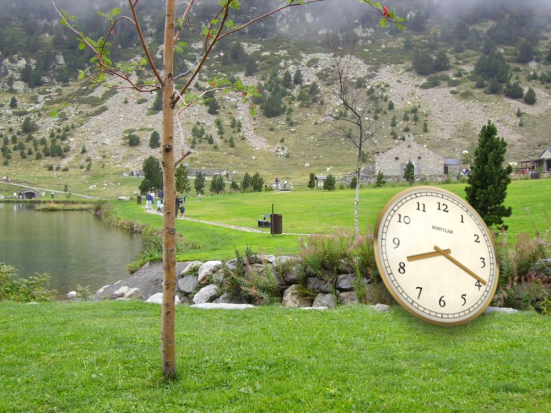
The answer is 8,19
